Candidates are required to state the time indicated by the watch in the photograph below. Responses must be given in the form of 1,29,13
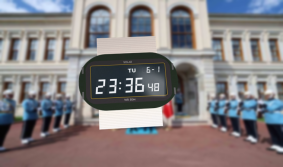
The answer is 23,36,48
